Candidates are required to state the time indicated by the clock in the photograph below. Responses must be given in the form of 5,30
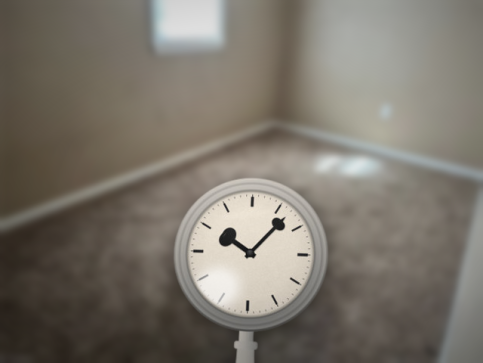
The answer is 10,07
